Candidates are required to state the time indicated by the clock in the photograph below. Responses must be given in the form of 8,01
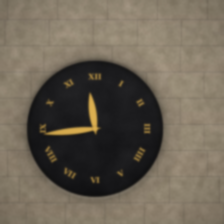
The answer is 11,44
